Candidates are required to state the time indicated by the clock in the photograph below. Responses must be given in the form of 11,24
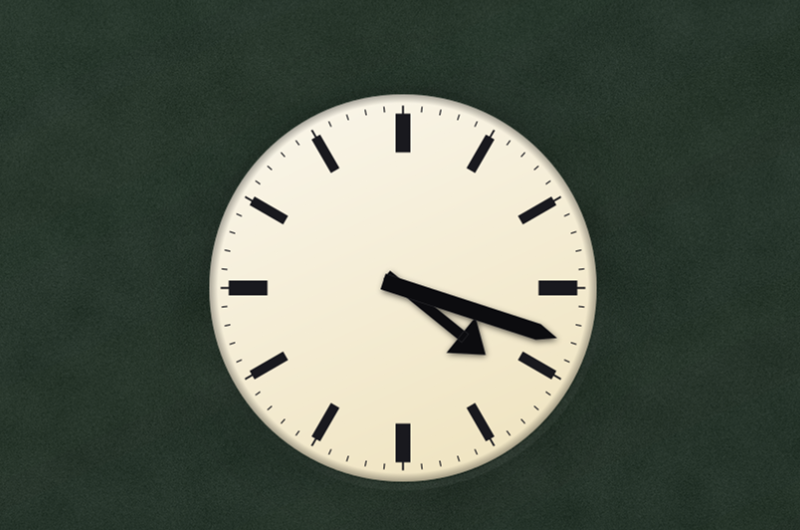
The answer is 4,18
